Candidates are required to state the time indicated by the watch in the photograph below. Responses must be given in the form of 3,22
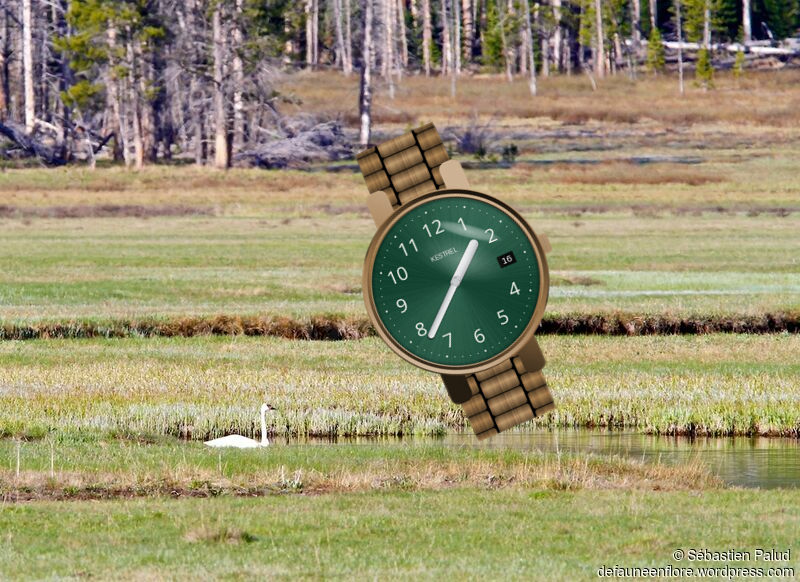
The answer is 1,38
